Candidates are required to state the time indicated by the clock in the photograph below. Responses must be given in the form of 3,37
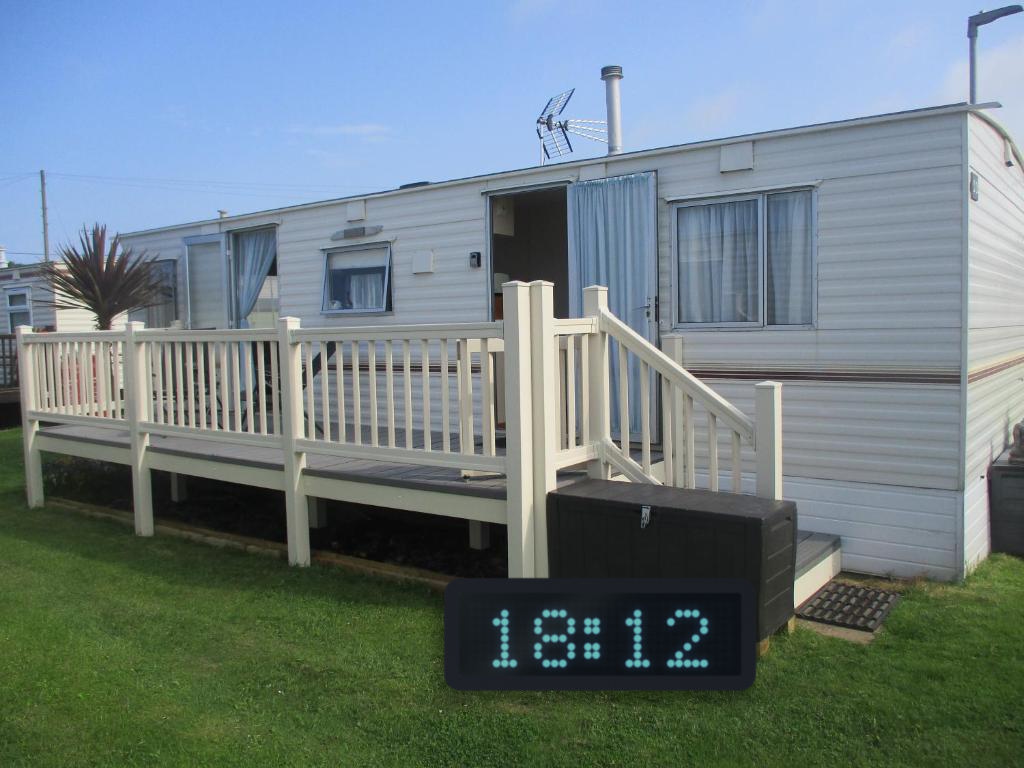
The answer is 18,12
